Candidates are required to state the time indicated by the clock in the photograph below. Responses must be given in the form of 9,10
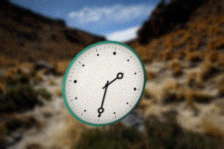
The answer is 1,30
